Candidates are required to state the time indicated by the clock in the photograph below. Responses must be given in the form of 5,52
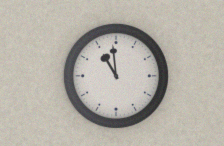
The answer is 10,59
